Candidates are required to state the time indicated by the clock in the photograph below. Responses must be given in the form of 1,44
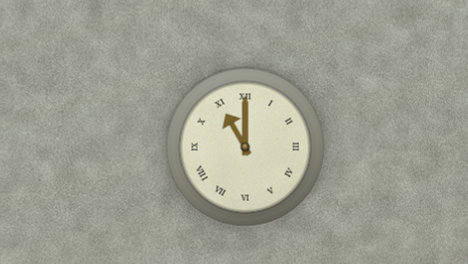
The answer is 11,00
